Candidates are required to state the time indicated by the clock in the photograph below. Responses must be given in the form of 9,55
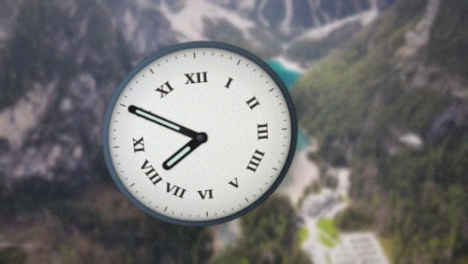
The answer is 7,50
